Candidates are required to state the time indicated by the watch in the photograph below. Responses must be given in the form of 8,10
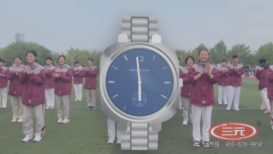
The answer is 5,59
